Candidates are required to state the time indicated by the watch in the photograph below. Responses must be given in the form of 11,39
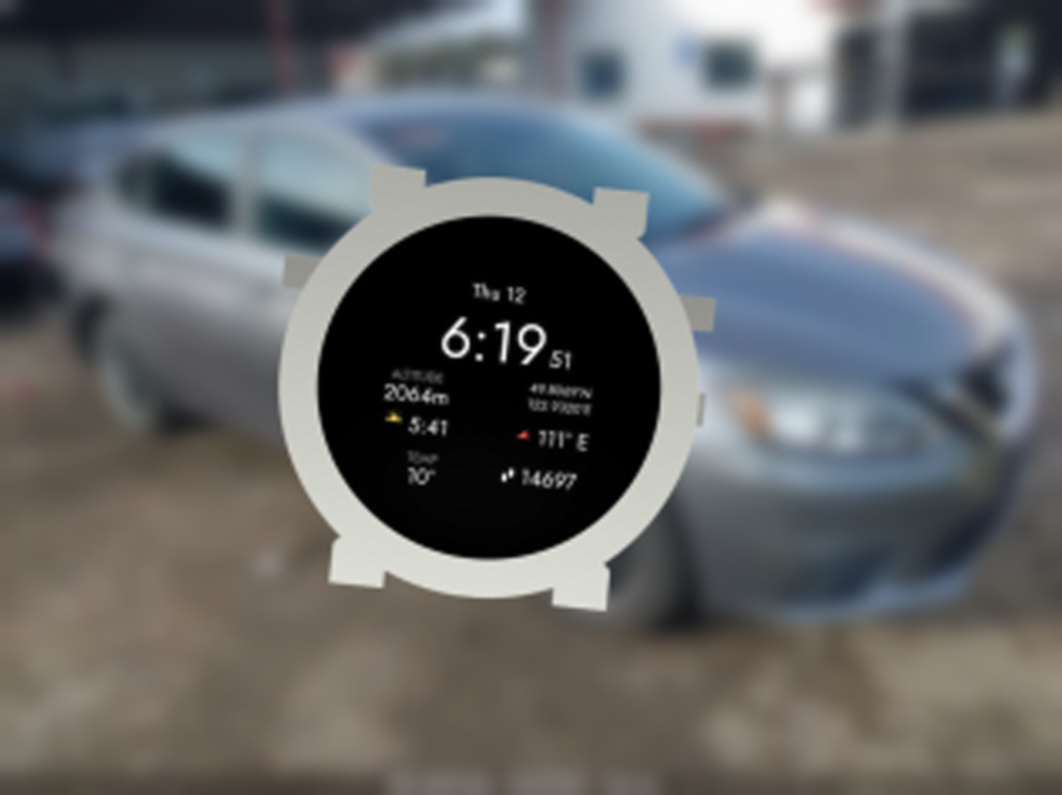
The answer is 6,19
